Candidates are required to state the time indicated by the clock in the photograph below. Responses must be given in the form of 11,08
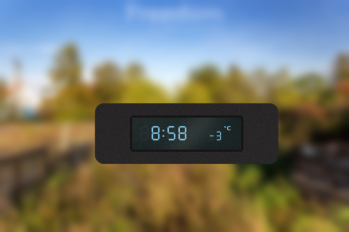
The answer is 8,58
